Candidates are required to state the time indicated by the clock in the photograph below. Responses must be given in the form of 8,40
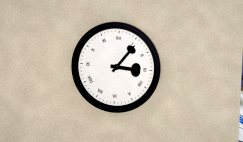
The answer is 3,06
